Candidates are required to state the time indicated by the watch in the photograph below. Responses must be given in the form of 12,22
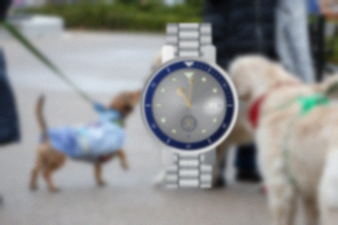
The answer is 11,01
